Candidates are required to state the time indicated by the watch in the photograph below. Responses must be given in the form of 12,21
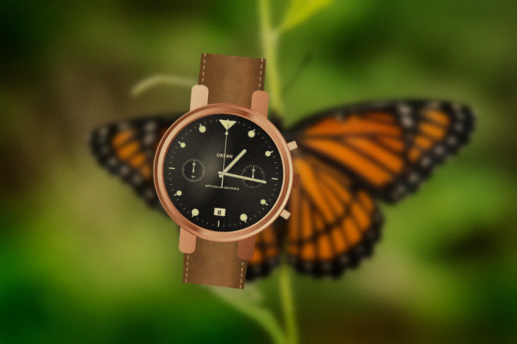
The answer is 1,16
